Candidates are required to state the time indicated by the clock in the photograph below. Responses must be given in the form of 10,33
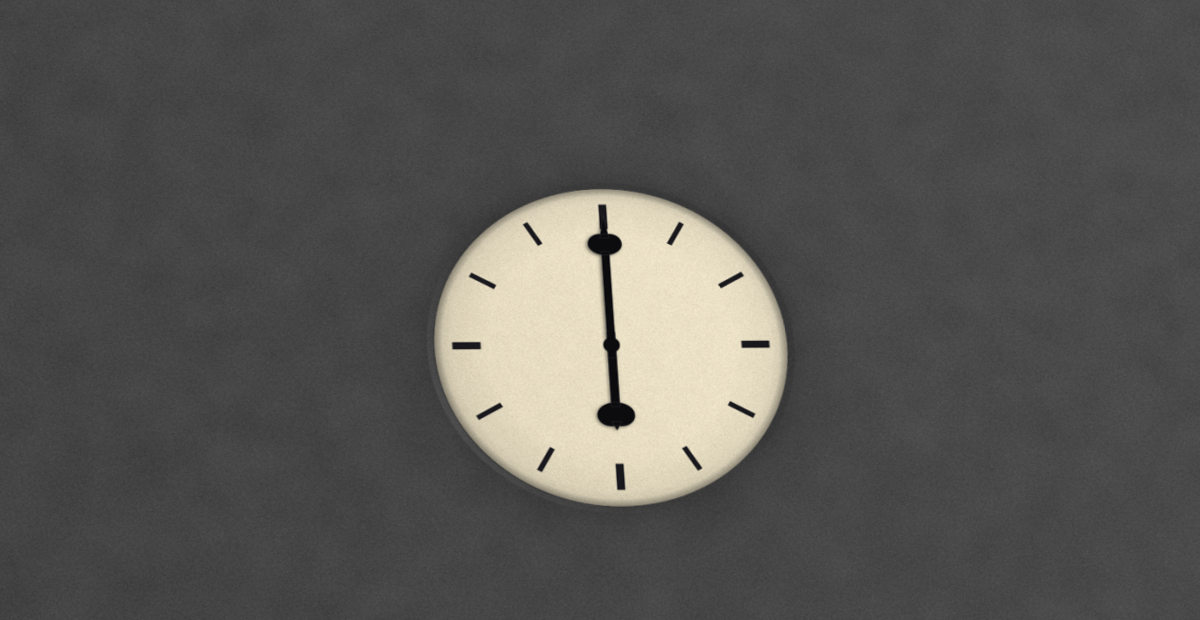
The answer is 6,00
